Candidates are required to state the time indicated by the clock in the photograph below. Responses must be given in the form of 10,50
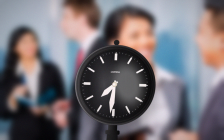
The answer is 7,31
